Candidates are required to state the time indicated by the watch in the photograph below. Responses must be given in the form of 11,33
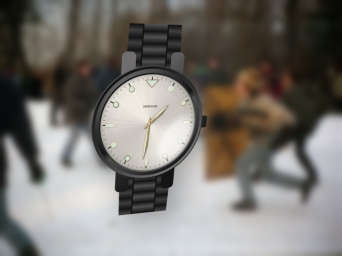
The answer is 1,31
